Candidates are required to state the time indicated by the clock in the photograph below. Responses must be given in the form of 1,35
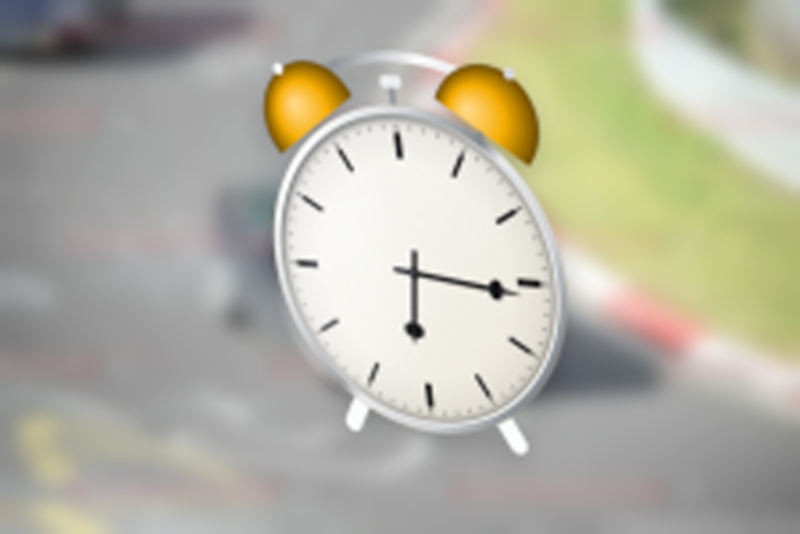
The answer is 6,16
